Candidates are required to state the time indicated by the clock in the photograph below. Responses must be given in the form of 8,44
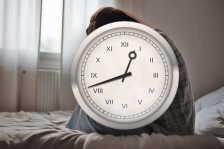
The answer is 12,42
